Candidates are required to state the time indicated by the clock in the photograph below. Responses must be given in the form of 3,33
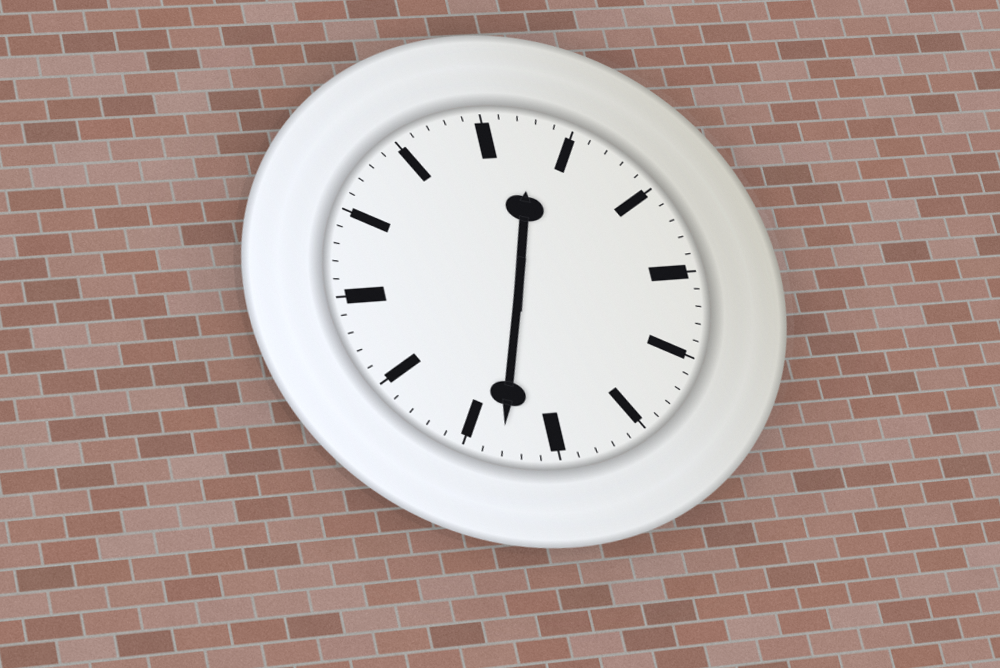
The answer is 12,33
